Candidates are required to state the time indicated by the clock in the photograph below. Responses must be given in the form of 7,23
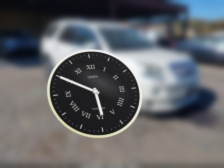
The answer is 5,50
